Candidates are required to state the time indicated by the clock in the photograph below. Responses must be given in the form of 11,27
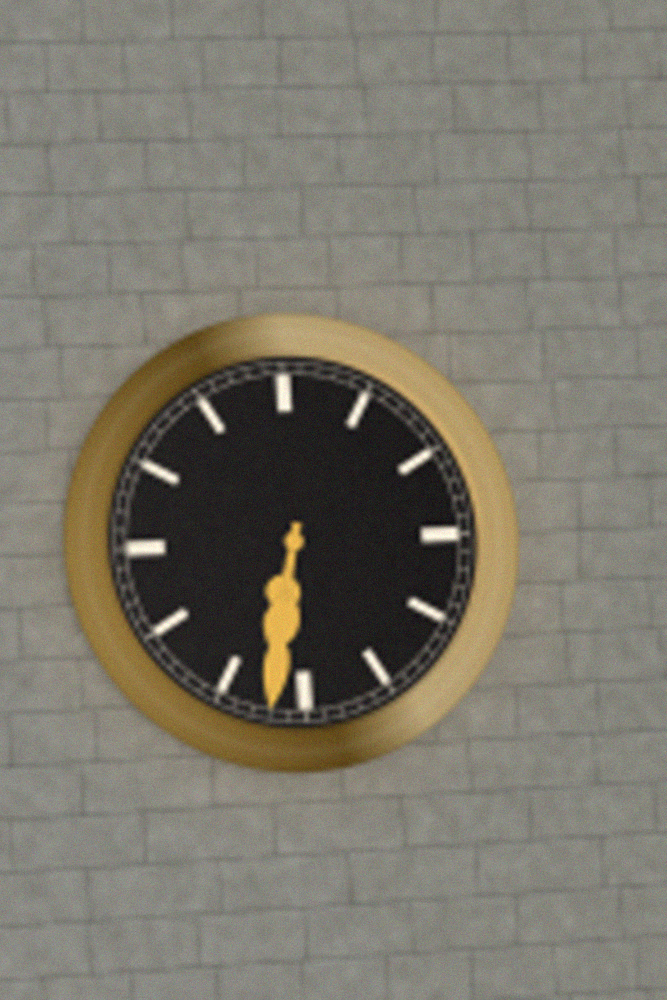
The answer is 6,32
